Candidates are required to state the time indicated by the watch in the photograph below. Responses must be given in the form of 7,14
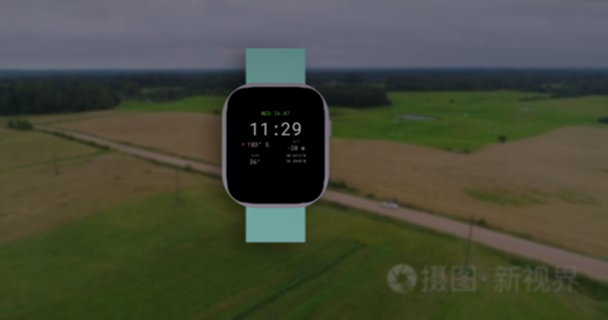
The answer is 11,29
